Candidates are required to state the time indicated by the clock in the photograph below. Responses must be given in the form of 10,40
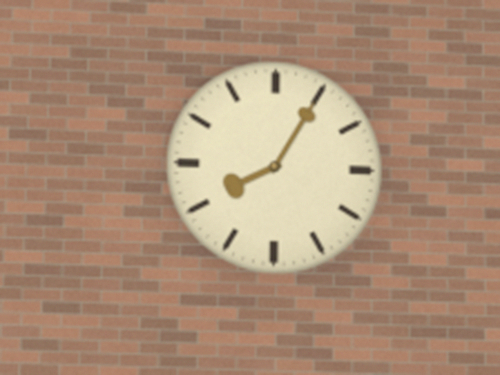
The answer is 8,05
